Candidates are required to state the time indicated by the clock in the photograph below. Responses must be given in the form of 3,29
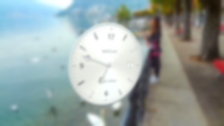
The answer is 6,48
